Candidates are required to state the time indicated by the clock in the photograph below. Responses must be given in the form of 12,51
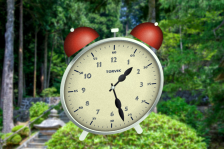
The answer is 1,27
